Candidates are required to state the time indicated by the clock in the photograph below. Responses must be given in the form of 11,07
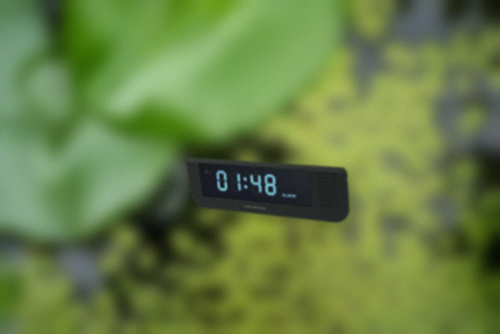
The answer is 1,48
